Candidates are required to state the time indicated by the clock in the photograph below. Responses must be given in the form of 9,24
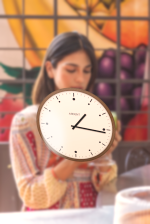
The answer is 1,16
